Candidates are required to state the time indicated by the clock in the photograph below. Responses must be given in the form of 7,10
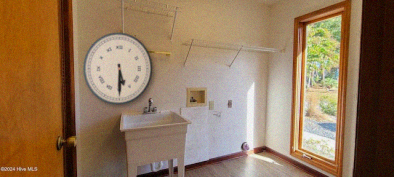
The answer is 5,30
